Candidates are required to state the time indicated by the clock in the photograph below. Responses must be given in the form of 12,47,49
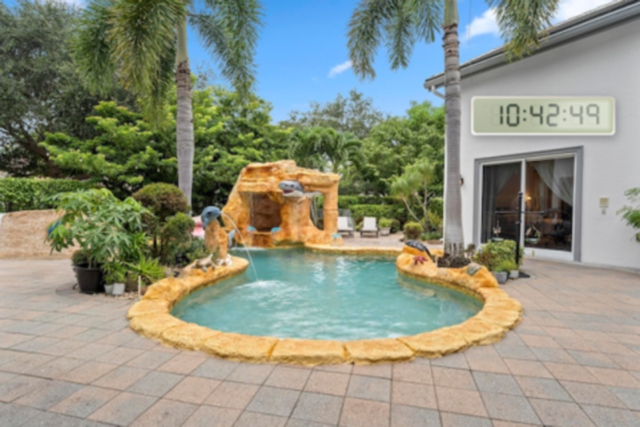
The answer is 10,42,49
